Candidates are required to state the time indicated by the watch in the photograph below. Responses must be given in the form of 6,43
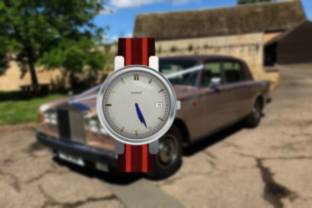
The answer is 5,26
